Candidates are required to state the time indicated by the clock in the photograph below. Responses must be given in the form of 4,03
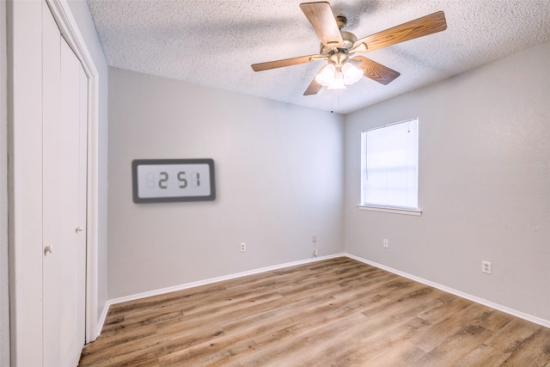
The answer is 2,51
